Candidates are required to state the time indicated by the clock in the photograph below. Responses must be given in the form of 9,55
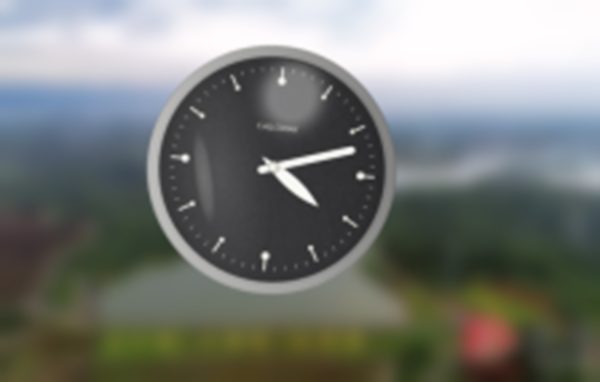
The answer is 4,12
